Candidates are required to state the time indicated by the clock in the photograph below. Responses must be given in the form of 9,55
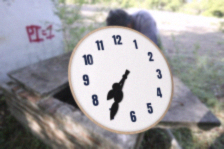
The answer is 7,35
